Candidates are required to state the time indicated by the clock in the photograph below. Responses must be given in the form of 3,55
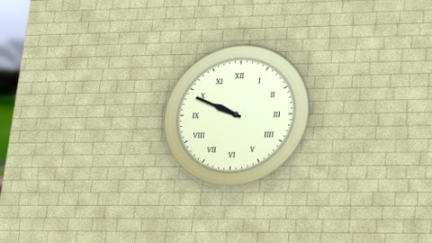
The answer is 9,49
